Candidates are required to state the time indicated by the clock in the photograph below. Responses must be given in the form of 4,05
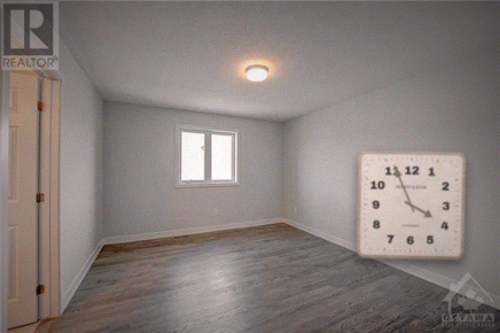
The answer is 3,56
